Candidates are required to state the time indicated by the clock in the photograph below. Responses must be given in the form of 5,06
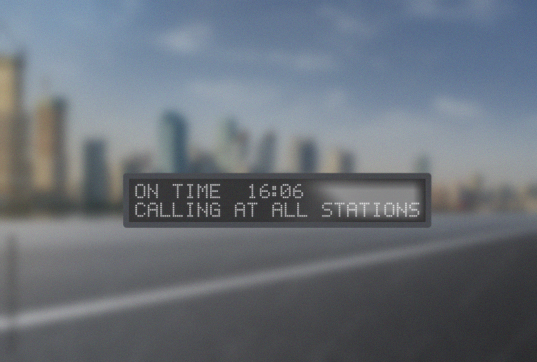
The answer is 16,06
